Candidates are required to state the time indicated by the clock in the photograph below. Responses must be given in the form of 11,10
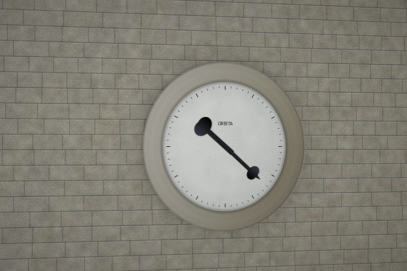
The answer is 10,22
